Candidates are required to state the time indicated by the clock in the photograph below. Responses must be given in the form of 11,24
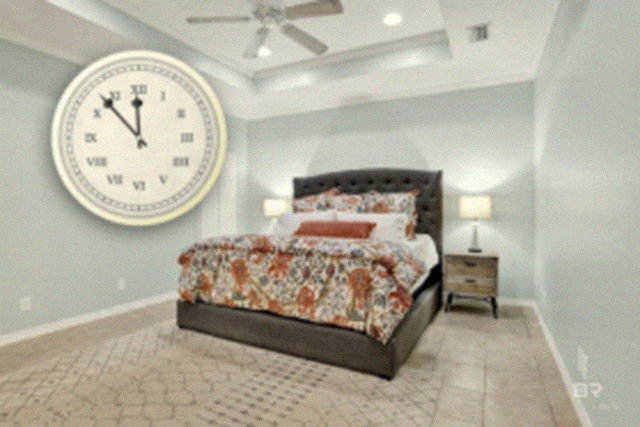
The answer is 11,53
